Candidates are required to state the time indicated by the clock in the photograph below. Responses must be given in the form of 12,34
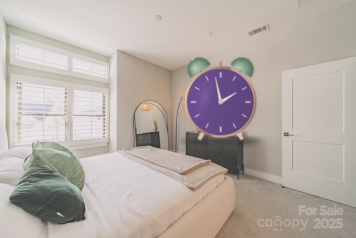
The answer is 1,58
